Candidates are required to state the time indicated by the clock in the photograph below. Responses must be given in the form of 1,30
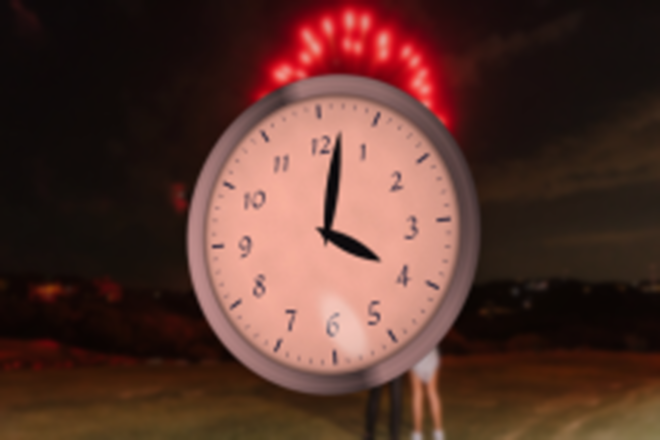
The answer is 4,02
